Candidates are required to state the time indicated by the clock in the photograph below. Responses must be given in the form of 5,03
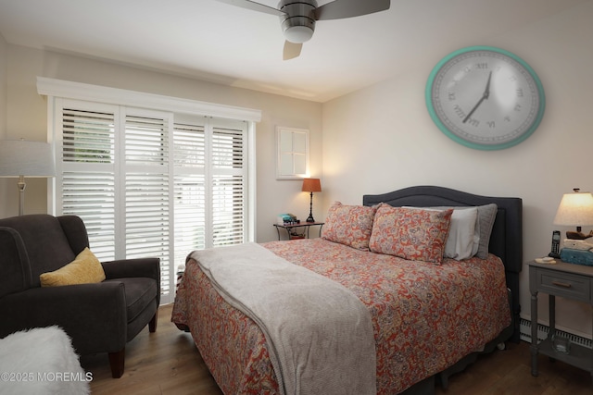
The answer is 12,37
